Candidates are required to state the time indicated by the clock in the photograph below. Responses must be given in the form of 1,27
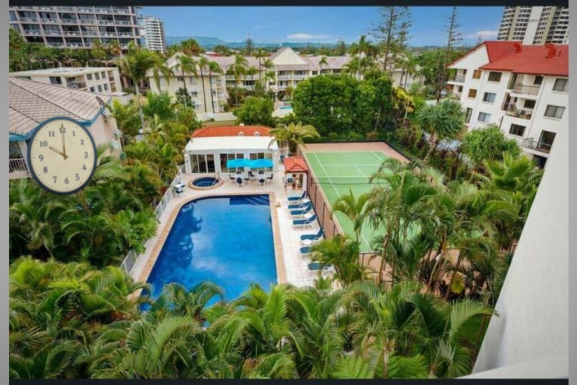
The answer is 10,00
